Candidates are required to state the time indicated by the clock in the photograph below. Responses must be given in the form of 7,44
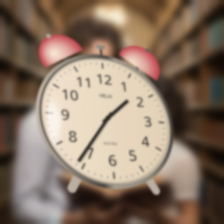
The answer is 1,36
